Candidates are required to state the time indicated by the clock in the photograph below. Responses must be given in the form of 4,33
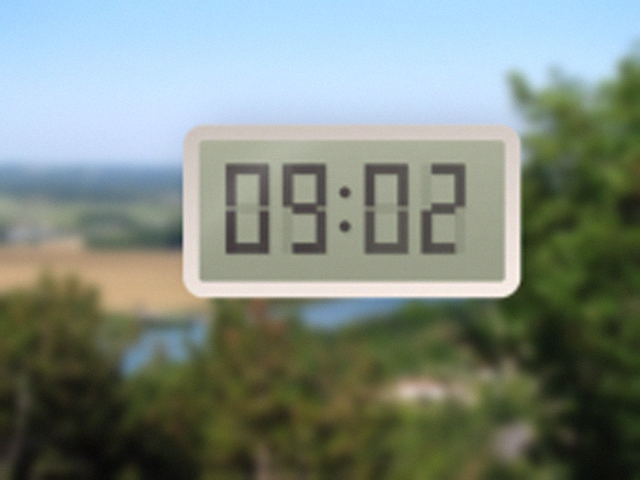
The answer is 9,02
